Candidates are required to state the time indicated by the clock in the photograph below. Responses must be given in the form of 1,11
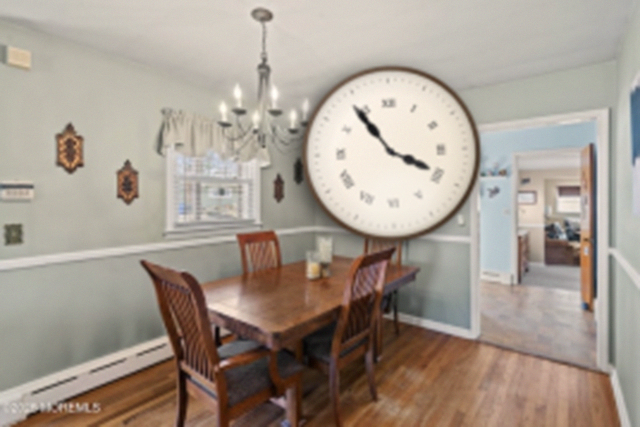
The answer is 3,54
